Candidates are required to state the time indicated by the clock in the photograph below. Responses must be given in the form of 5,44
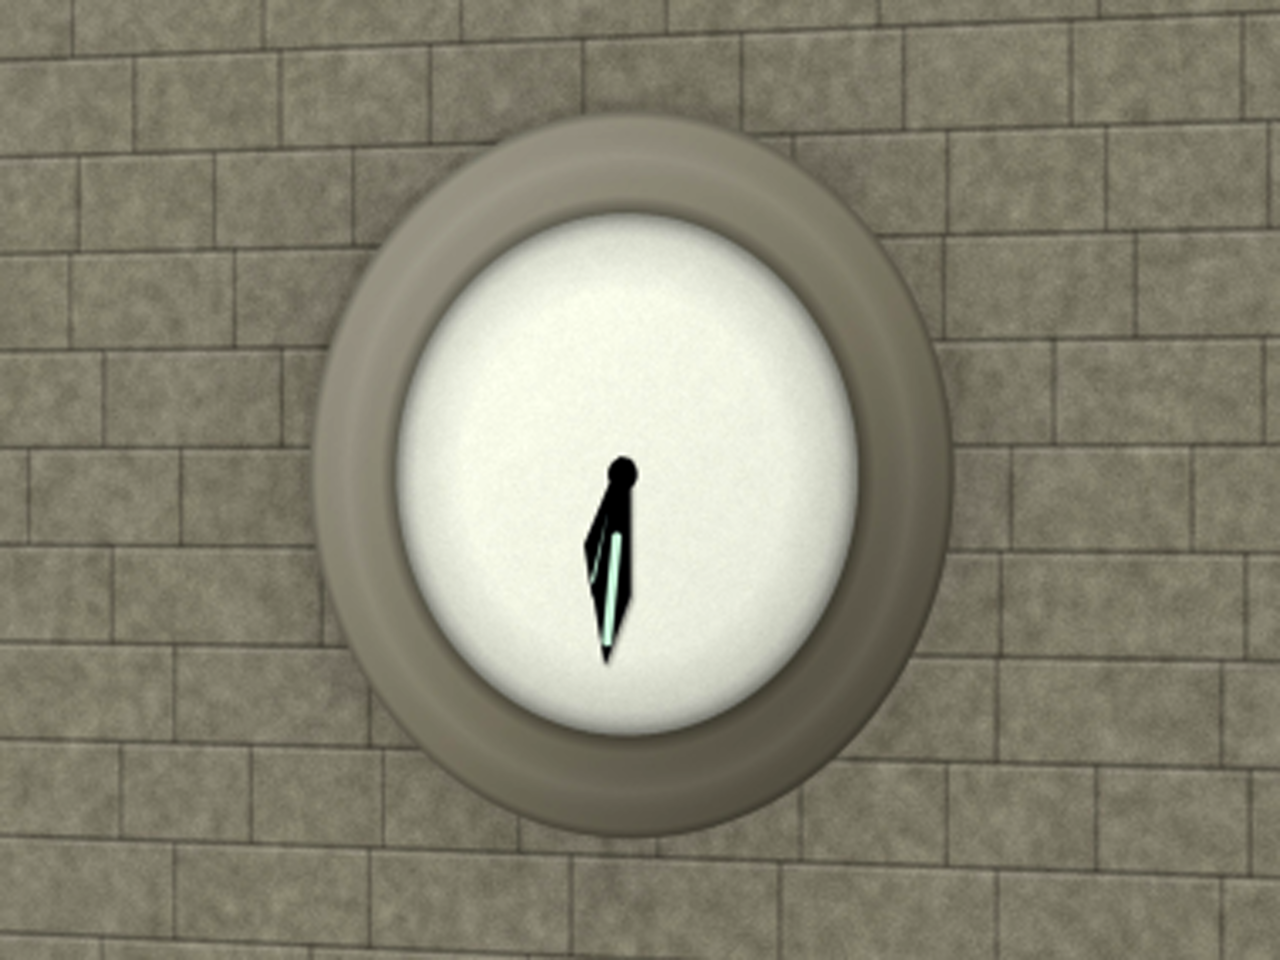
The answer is 6,31
